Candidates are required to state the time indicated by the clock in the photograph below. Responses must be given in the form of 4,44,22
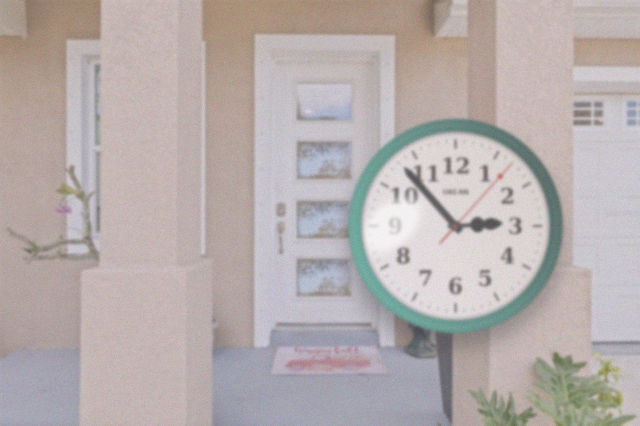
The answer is 2,53,07
